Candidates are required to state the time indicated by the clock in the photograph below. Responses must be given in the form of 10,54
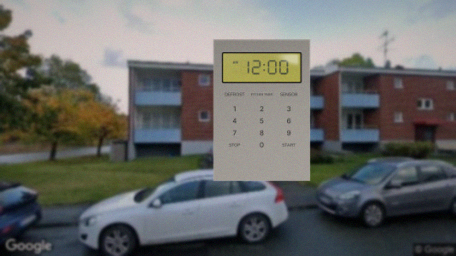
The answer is 12,00
